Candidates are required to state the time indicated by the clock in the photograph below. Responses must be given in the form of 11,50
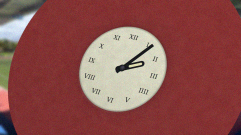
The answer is 2,06
